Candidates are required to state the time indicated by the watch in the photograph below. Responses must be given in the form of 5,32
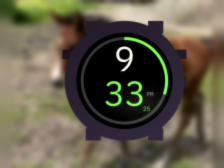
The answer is 9,33
